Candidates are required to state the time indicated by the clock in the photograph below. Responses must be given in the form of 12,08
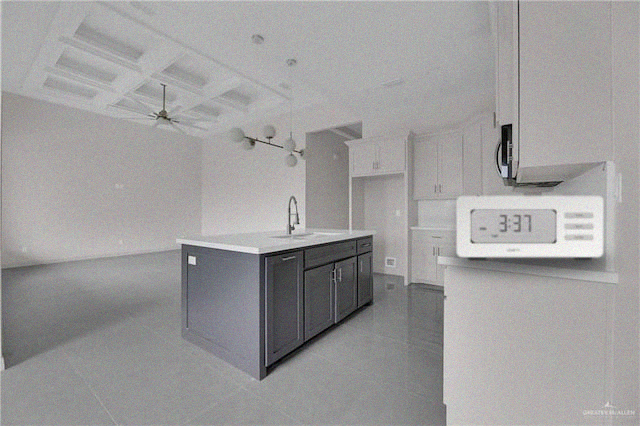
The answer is 3,37
